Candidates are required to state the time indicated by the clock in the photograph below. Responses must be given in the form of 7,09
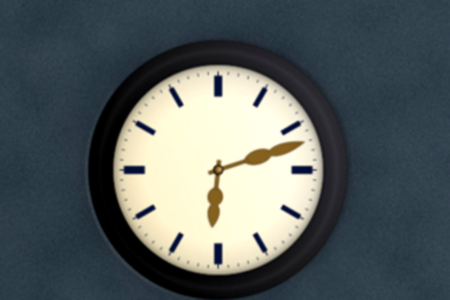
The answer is 6,12
